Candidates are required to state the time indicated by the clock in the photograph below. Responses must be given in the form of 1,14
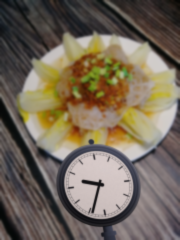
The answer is 9,34
